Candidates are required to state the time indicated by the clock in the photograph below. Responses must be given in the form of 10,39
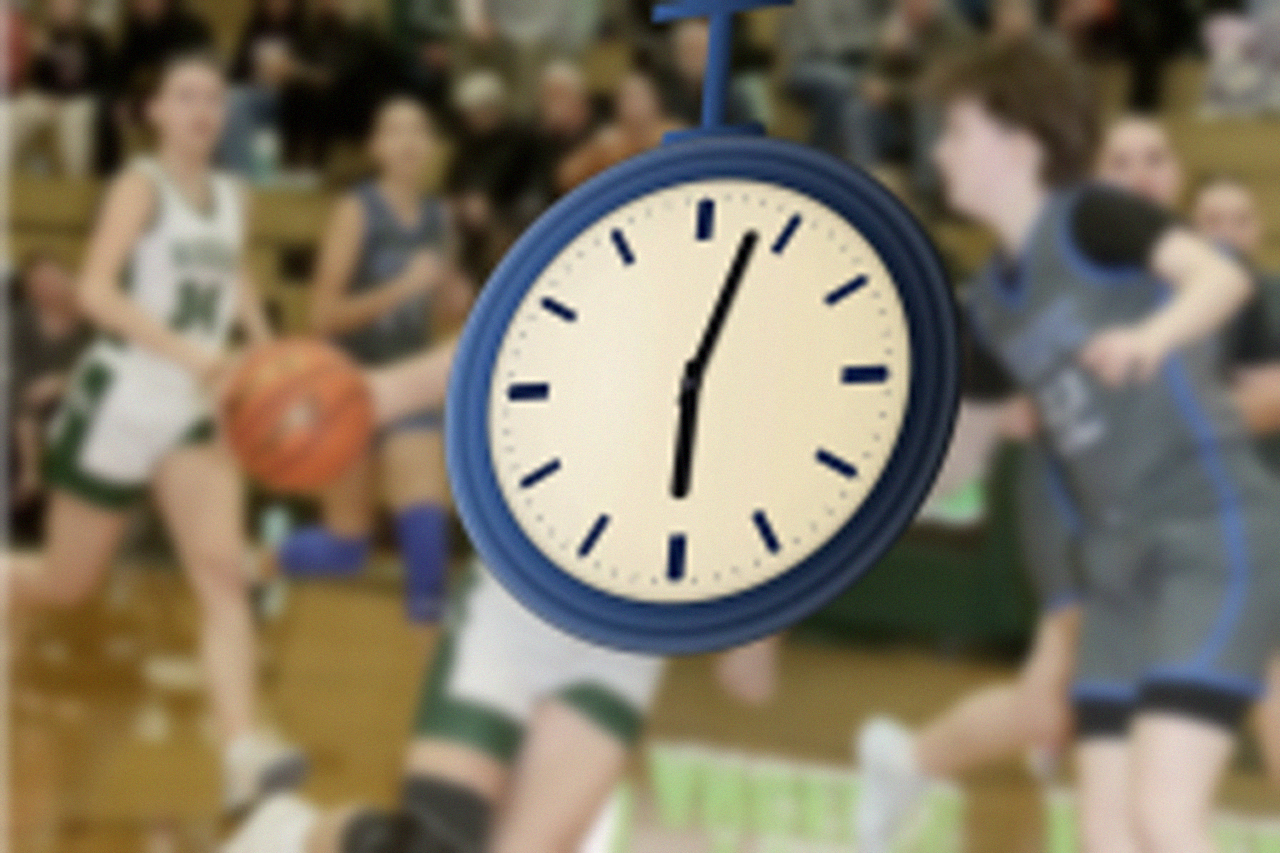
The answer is 6,03
